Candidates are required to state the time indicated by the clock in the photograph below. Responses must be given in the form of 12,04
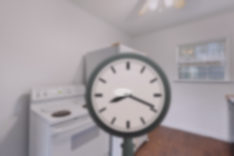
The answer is 8,19
